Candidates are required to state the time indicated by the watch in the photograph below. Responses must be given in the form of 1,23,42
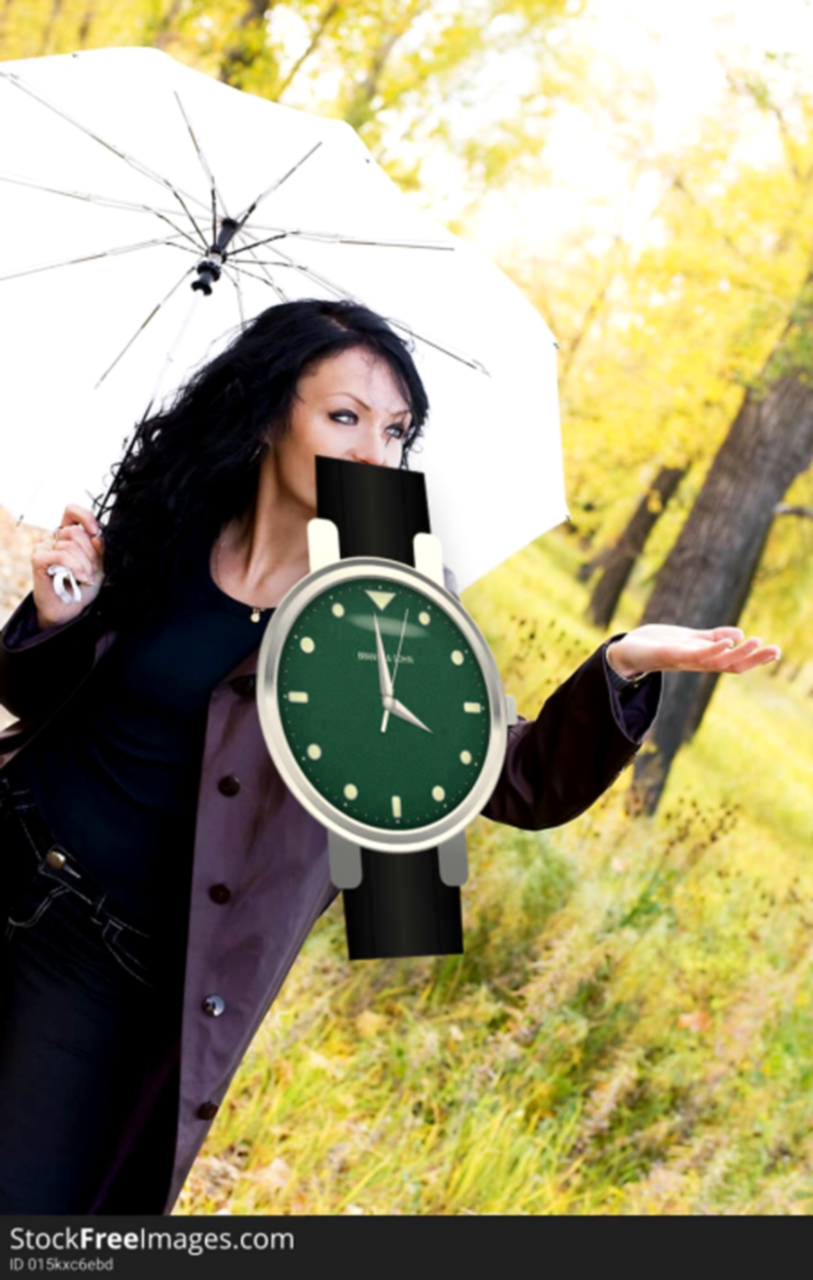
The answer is 3,59,03
